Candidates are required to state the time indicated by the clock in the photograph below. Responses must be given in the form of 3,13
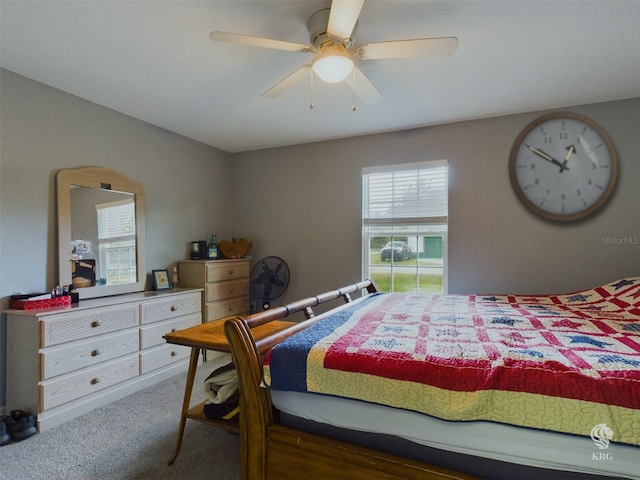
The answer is 12,50
